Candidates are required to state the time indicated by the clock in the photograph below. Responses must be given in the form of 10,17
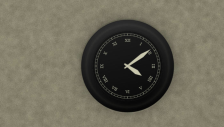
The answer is 4,09
